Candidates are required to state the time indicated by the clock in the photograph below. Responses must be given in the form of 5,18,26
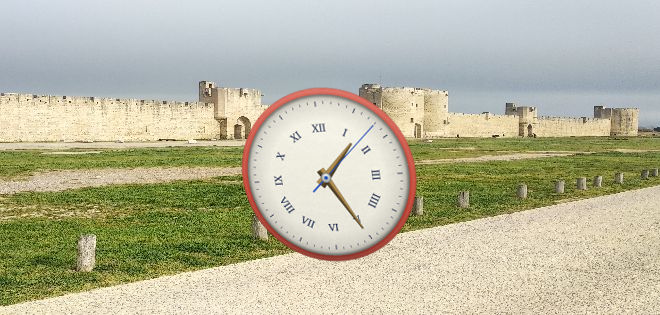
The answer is 1,25,08
